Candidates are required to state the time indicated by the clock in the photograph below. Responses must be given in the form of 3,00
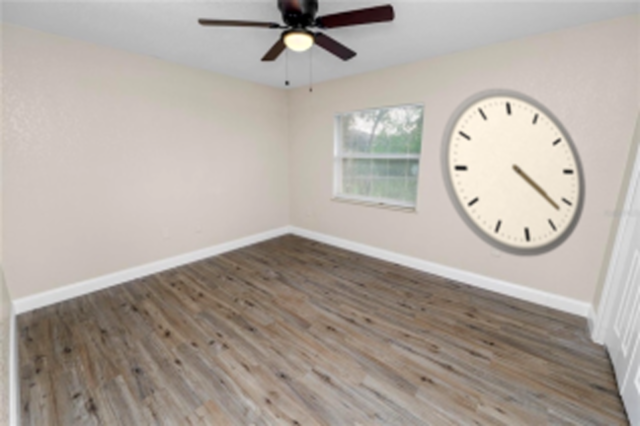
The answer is 4,22
